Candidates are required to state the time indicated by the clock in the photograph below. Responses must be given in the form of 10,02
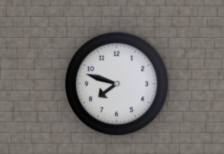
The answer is 7,48
